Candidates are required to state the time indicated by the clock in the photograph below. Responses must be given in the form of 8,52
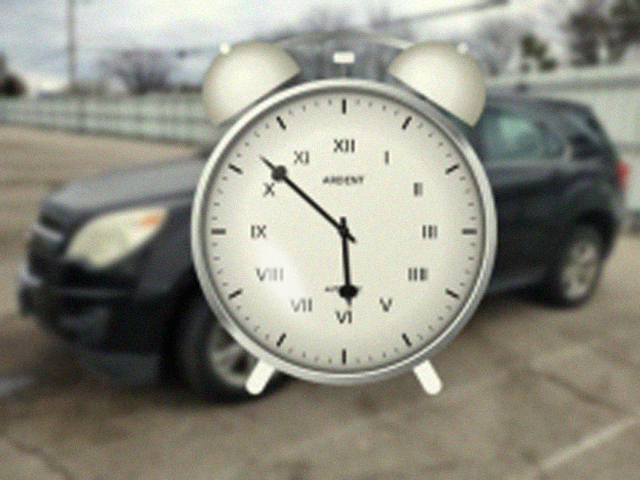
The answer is 5,52
